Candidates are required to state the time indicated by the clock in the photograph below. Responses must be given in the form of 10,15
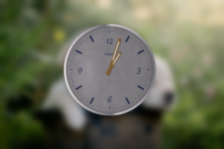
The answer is 1,03
